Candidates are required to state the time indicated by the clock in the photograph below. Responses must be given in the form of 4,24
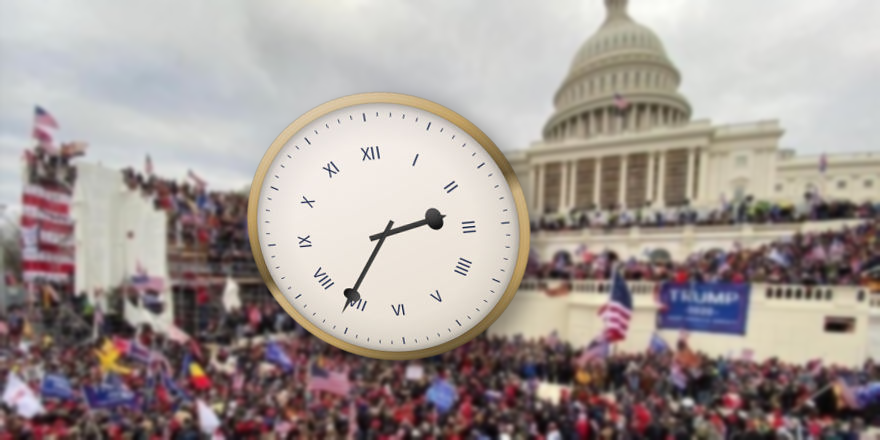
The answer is 2,36
